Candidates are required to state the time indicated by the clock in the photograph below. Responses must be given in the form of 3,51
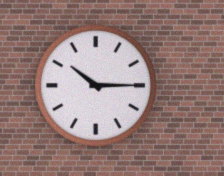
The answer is 10,15
